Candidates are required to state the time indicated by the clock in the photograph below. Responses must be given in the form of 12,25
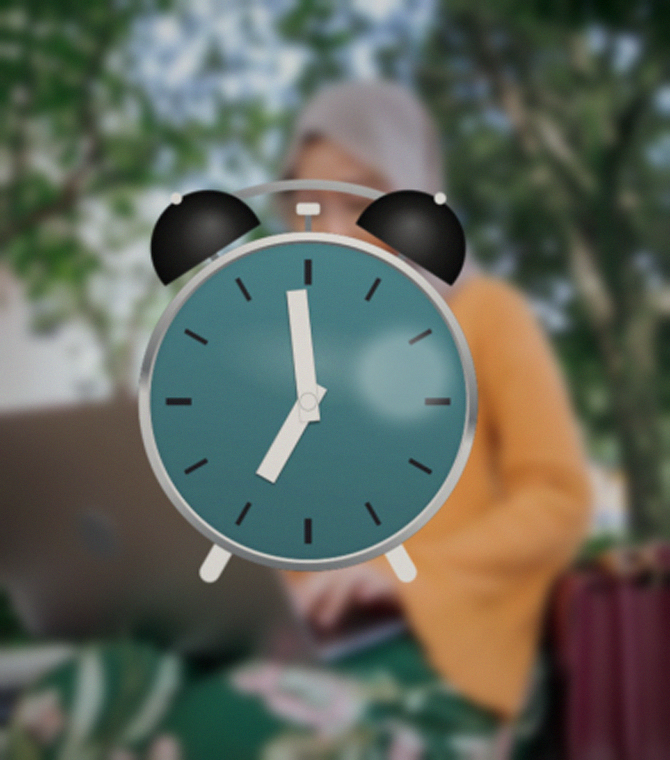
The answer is 6,59
